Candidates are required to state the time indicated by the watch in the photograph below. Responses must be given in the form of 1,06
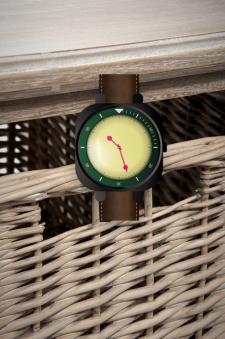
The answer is 10,27
